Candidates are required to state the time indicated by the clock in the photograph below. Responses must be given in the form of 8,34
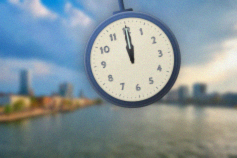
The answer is 12,00
